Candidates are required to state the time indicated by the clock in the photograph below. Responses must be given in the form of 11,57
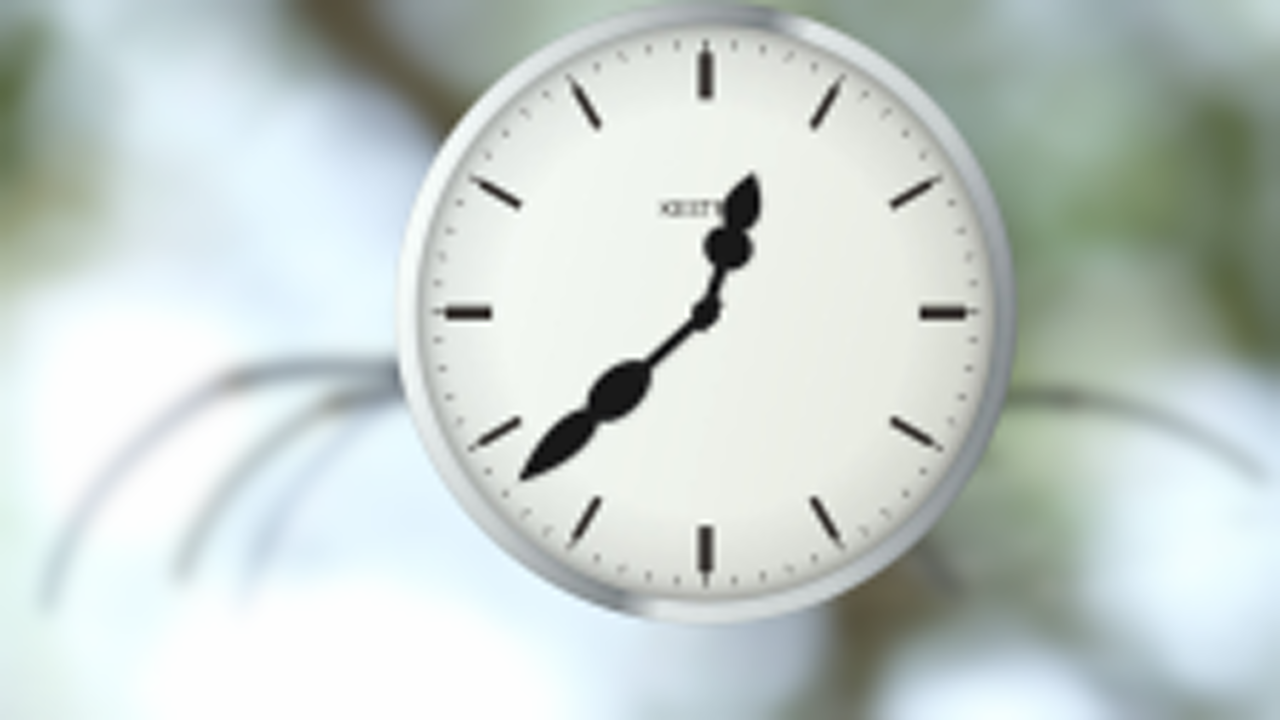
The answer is 12,38
